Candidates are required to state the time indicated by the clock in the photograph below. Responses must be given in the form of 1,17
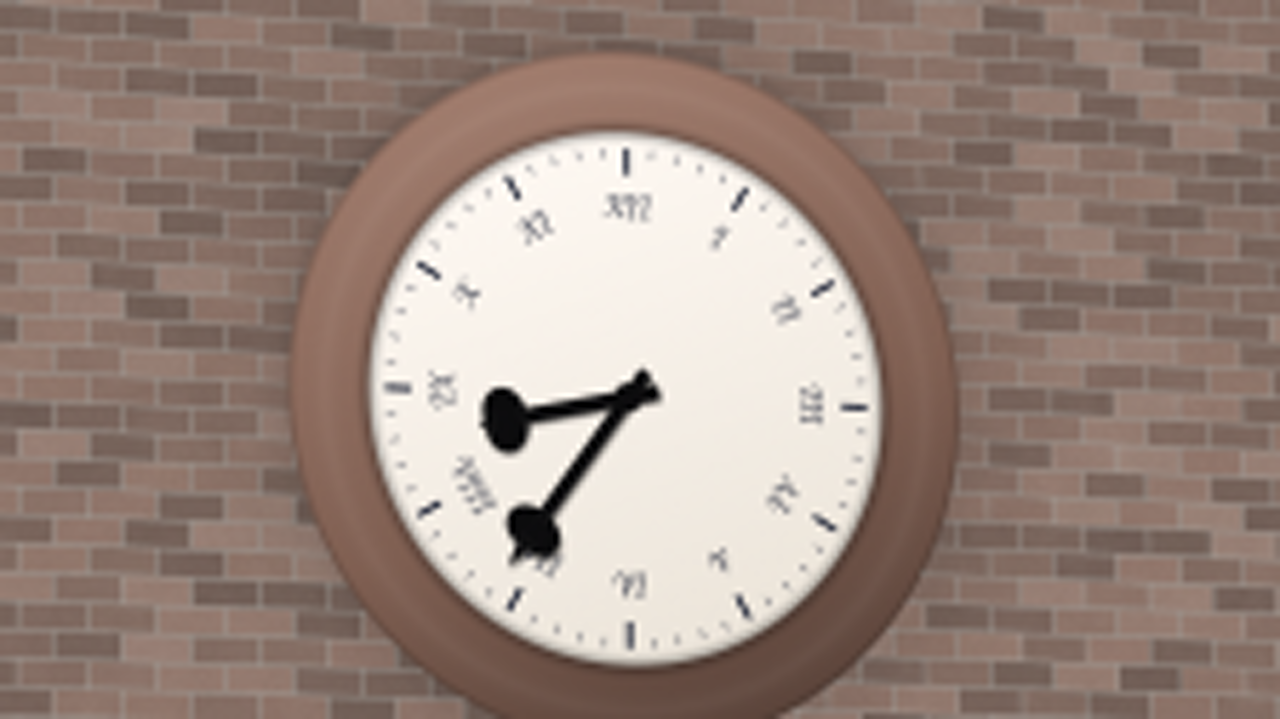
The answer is 8,36
